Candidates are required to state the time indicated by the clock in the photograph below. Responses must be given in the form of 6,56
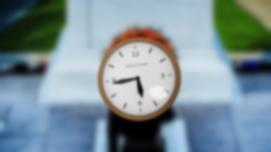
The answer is 5,44
